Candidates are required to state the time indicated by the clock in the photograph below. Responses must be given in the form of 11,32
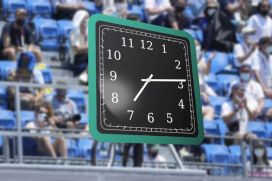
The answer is 7,14
